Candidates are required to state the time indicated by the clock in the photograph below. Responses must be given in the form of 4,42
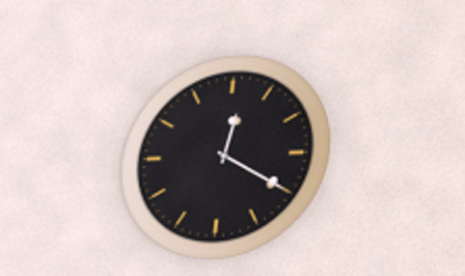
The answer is 12,20
